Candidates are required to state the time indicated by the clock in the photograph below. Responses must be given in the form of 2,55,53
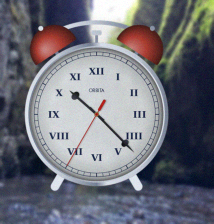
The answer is 10,22,35
